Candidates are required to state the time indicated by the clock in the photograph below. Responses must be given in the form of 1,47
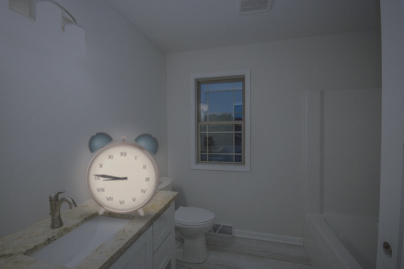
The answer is 8,46
